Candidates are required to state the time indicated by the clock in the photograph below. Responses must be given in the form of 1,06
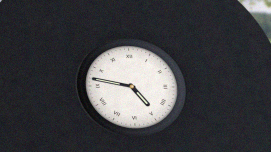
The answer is 4,47
